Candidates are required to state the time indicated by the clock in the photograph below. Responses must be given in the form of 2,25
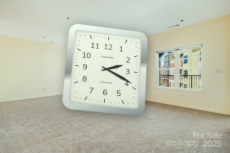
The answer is 2,19
